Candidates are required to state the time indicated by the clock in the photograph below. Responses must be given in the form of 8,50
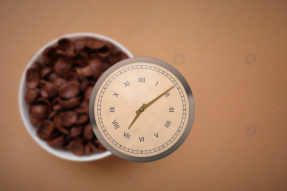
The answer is 7,09
